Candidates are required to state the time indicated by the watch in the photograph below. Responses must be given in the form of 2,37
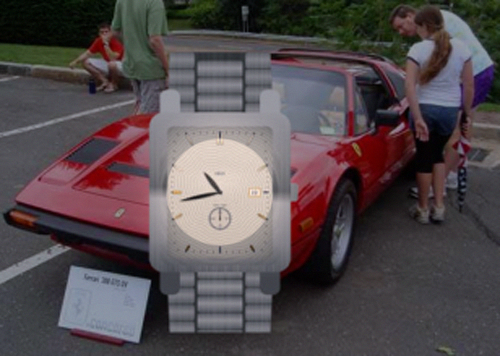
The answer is 10,43
